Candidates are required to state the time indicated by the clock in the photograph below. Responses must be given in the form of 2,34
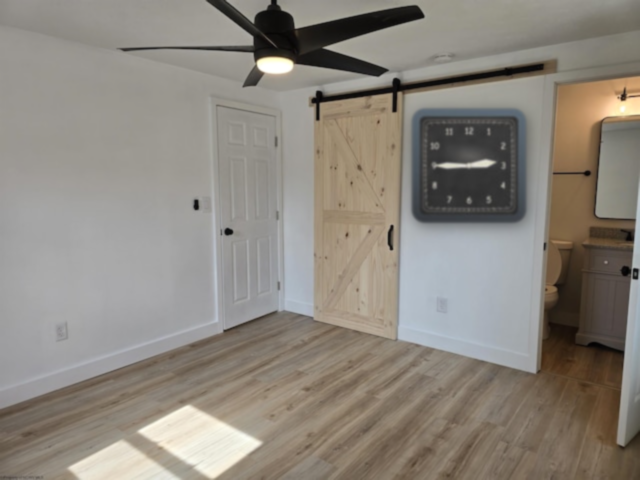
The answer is 2,45
